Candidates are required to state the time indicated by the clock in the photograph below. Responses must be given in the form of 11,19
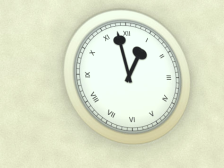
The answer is 12,58
